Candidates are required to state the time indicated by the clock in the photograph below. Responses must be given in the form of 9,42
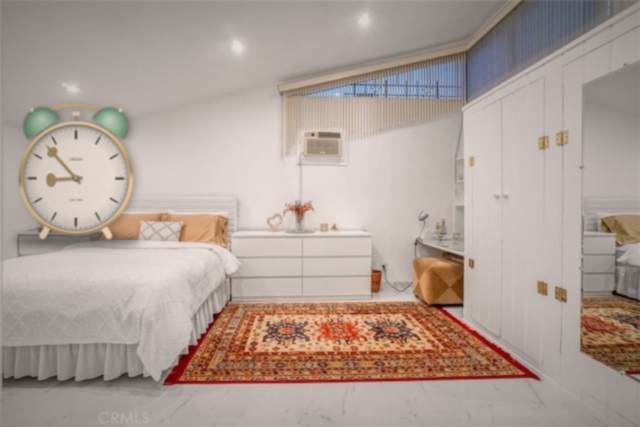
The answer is 8,53
